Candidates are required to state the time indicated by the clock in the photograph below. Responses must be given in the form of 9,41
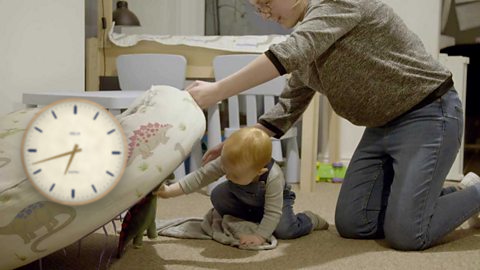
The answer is 6,42
